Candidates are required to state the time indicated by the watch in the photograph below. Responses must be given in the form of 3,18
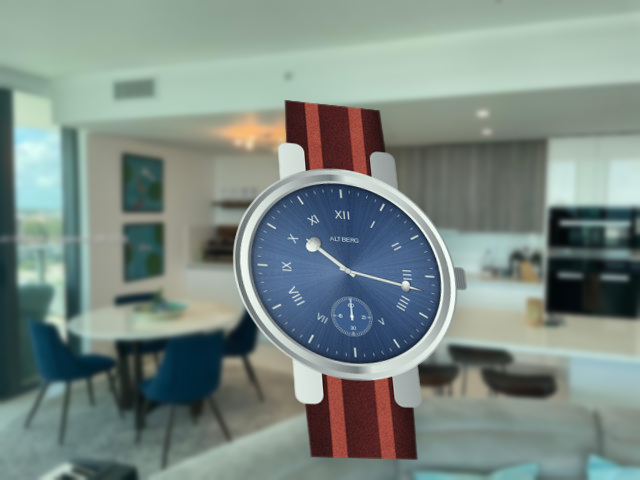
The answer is 10,17
